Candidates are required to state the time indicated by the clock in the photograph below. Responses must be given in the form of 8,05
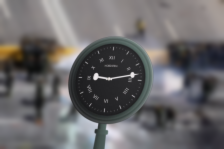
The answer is 9,13
